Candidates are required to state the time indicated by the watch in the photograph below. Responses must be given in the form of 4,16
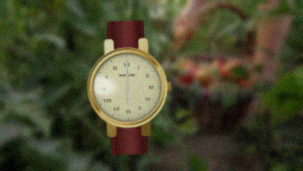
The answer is 6,00
